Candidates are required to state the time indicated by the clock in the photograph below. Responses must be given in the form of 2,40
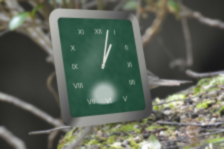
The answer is 1,03
